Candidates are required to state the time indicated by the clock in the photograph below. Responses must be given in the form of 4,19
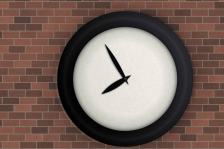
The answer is 7,55
